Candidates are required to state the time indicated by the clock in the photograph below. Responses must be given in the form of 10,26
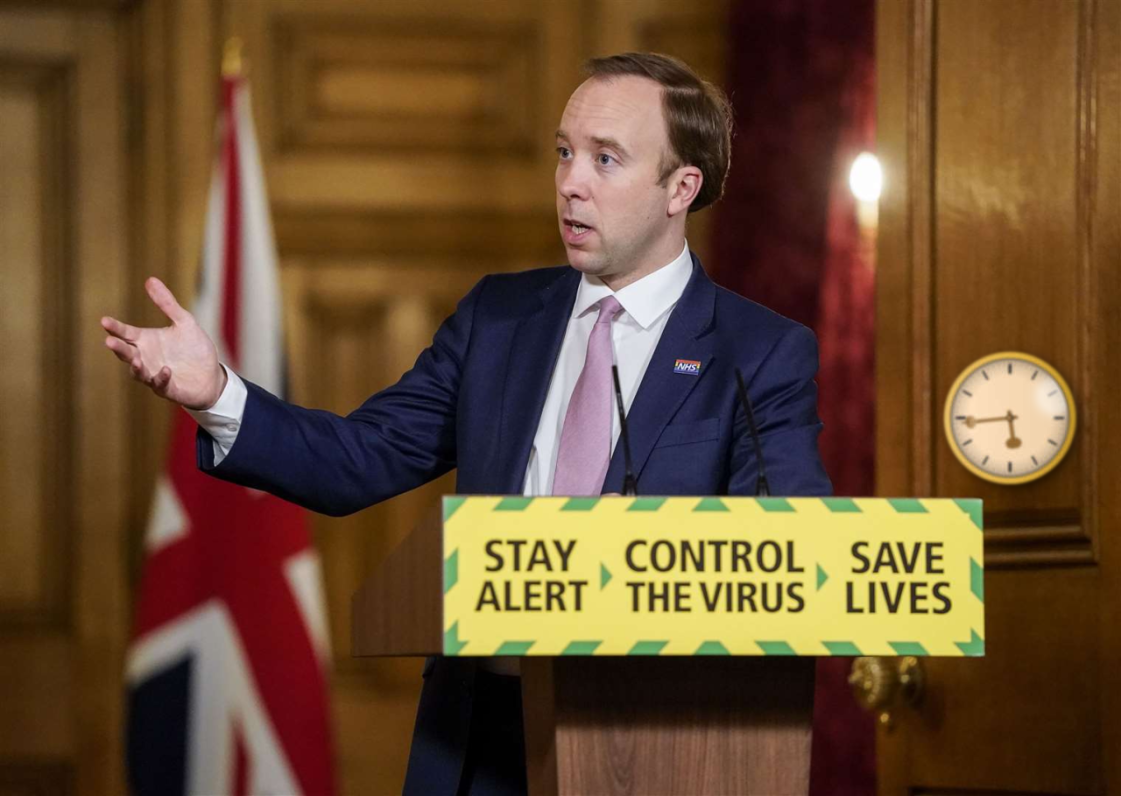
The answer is 5,44
